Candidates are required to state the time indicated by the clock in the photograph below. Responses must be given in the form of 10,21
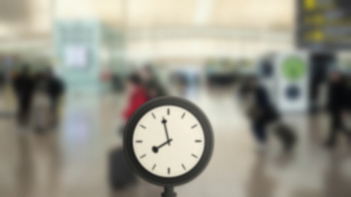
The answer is 7,58
